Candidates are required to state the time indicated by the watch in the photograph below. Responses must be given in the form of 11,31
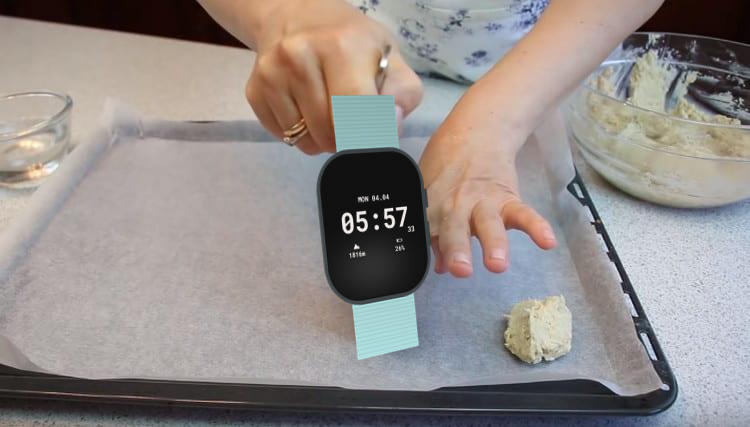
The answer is 5,57
